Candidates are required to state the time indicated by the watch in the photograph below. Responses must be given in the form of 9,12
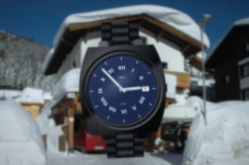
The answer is 2,53
